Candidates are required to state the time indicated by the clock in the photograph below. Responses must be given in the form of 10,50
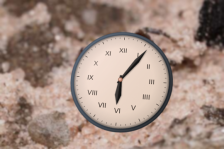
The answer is 6,06
